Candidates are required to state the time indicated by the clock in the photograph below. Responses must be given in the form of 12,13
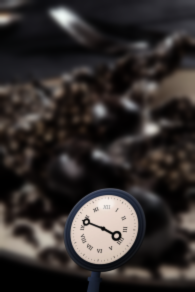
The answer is 3,48
